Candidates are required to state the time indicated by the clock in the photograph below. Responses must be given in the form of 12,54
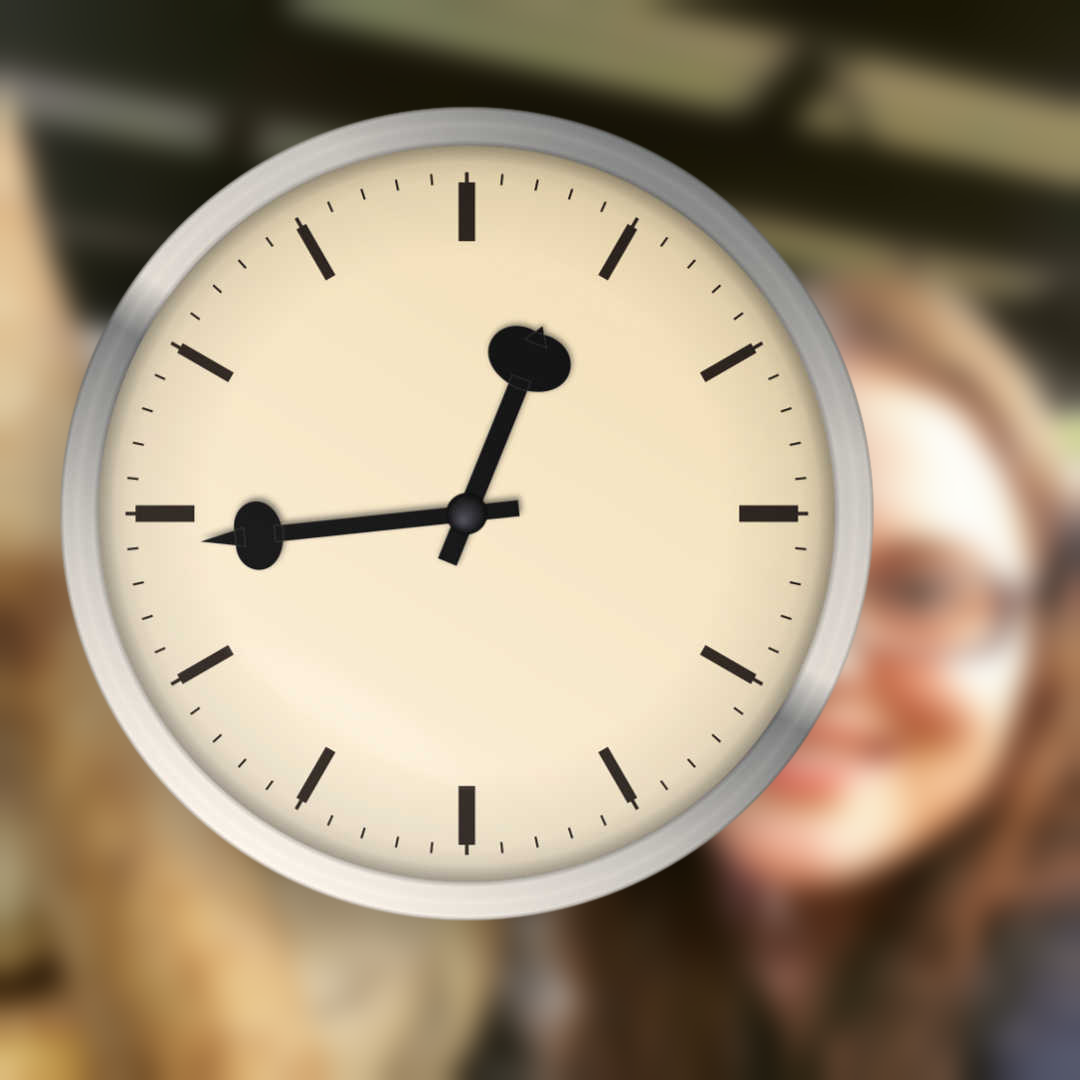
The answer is 12,44
